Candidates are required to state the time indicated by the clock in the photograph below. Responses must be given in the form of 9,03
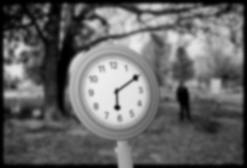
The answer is 6,10
